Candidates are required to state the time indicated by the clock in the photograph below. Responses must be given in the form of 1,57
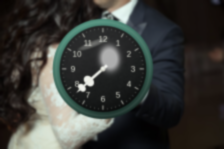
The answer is 7,38
